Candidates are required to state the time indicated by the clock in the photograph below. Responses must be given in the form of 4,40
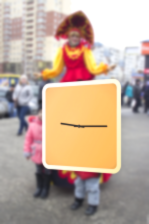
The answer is 9,15
